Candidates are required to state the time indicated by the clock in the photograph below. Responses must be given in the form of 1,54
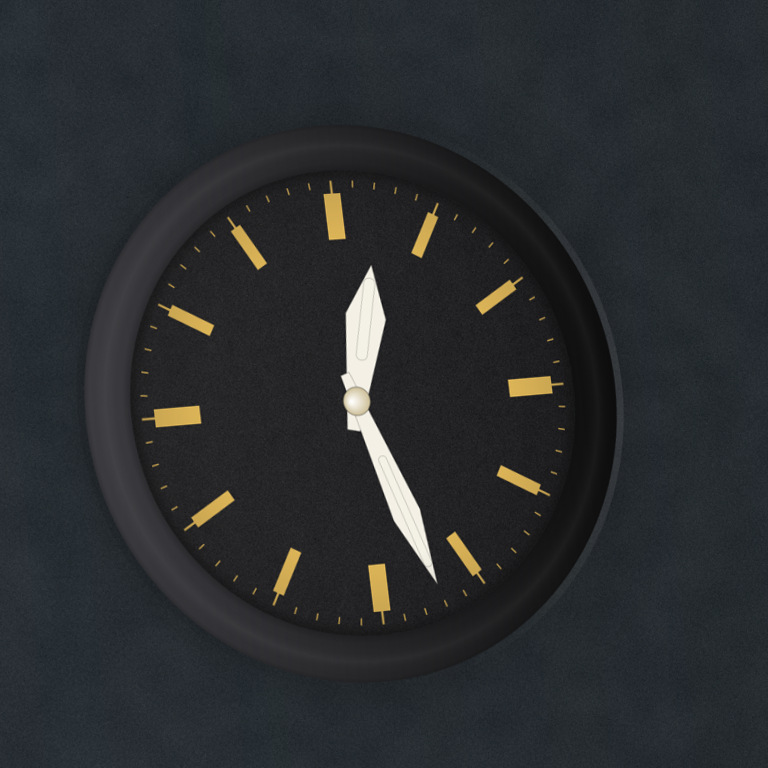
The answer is 12,27
